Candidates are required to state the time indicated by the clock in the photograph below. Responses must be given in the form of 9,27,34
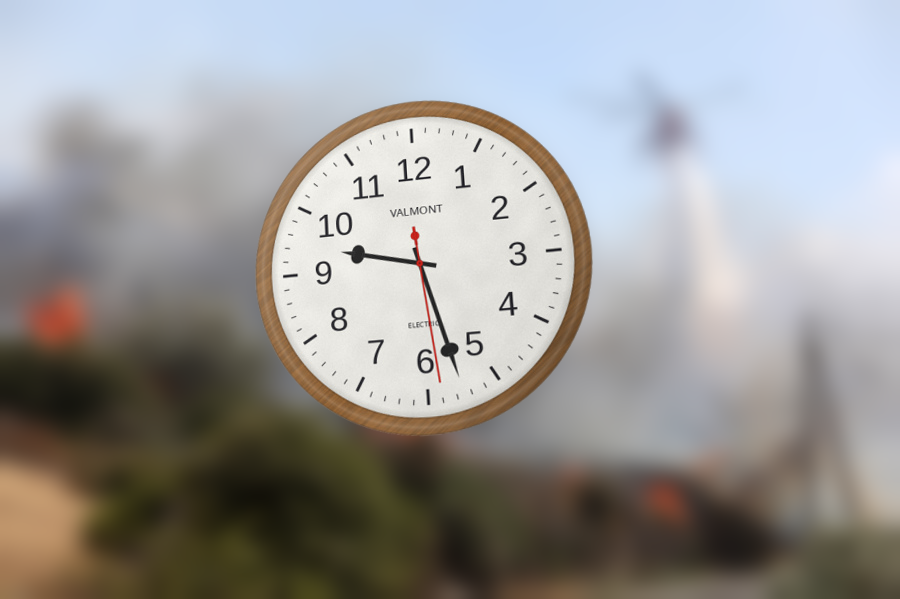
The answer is 9,27,29
